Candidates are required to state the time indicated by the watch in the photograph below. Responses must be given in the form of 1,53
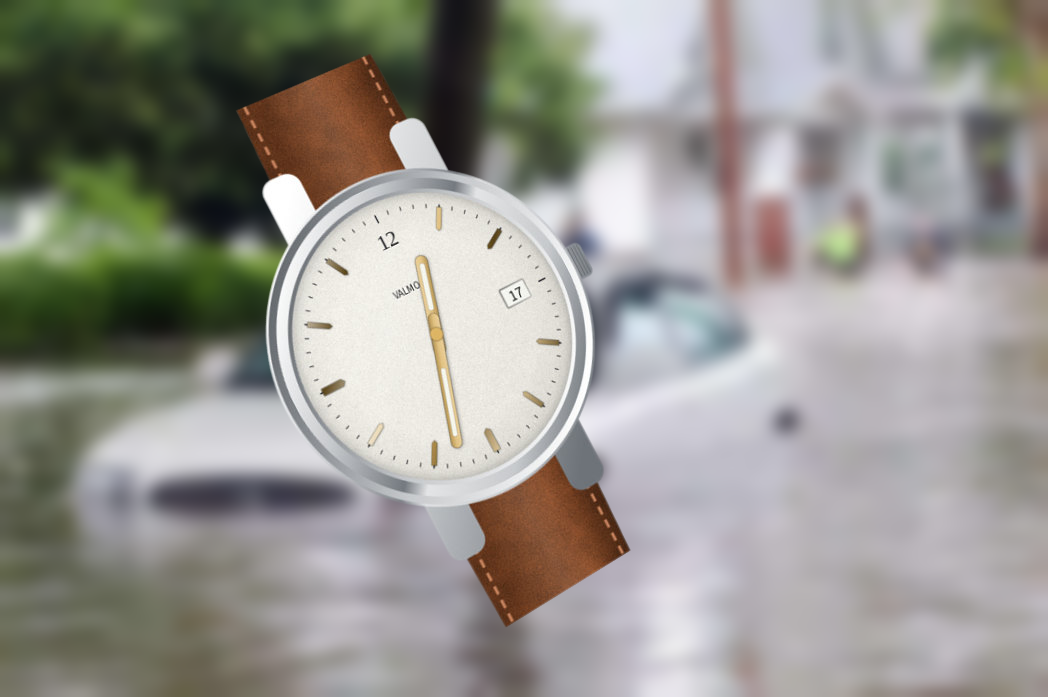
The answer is 12,33
